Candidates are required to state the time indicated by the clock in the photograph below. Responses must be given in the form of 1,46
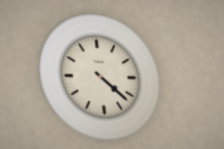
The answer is 4,22
